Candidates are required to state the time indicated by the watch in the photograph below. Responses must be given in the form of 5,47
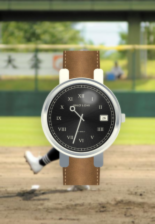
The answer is 10,33
